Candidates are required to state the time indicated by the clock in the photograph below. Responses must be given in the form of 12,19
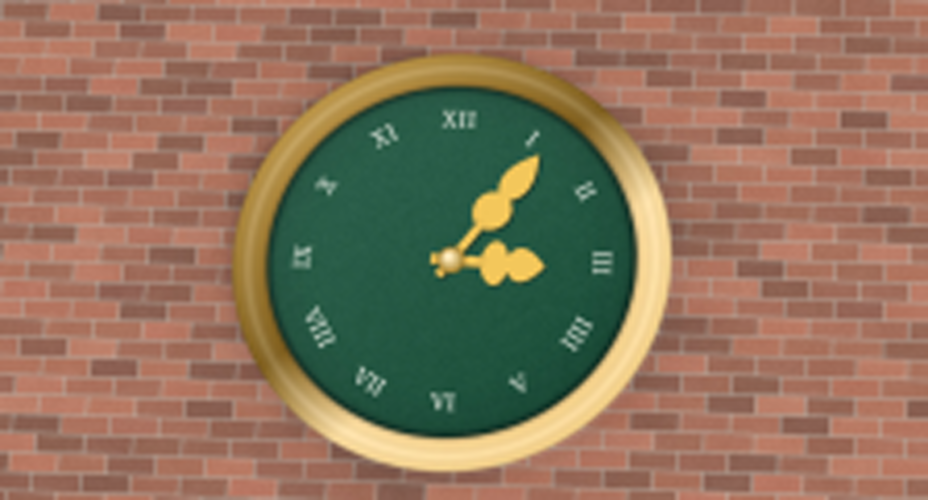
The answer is 3,06
